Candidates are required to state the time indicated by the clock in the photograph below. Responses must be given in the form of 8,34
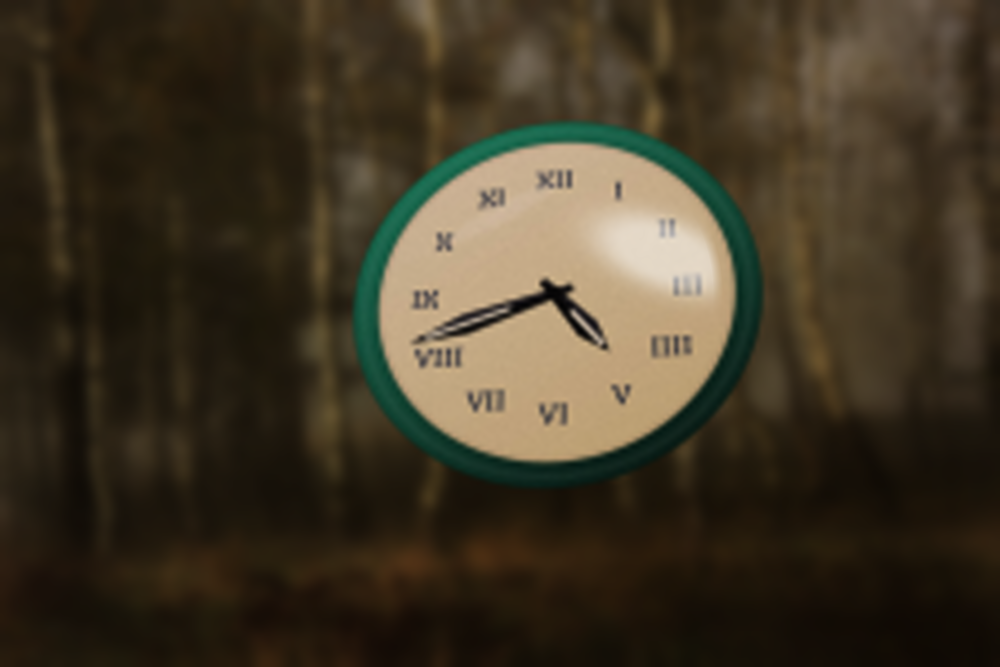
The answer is 4,42
